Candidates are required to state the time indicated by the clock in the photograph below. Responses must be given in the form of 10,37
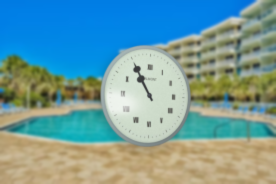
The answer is 10,55
